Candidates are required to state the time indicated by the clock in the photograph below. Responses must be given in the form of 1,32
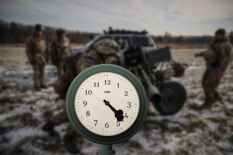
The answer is 4,23
